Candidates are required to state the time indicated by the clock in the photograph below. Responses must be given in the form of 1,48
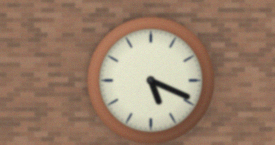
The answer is 5,19
